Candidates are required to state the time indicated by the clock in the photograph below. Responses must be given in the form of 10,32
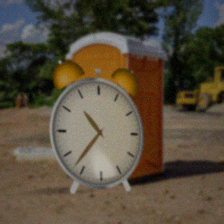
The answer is 10,37
